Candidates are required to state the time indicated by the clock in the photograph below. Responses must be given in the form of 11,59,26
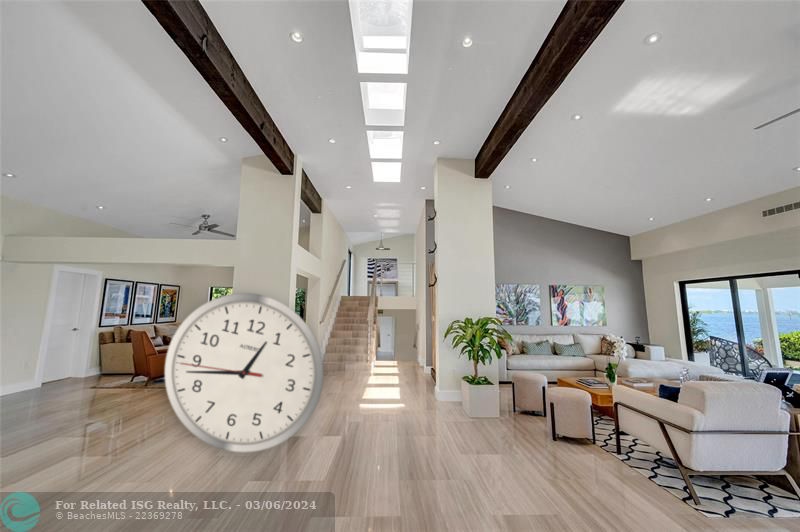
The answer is 12,42,44
